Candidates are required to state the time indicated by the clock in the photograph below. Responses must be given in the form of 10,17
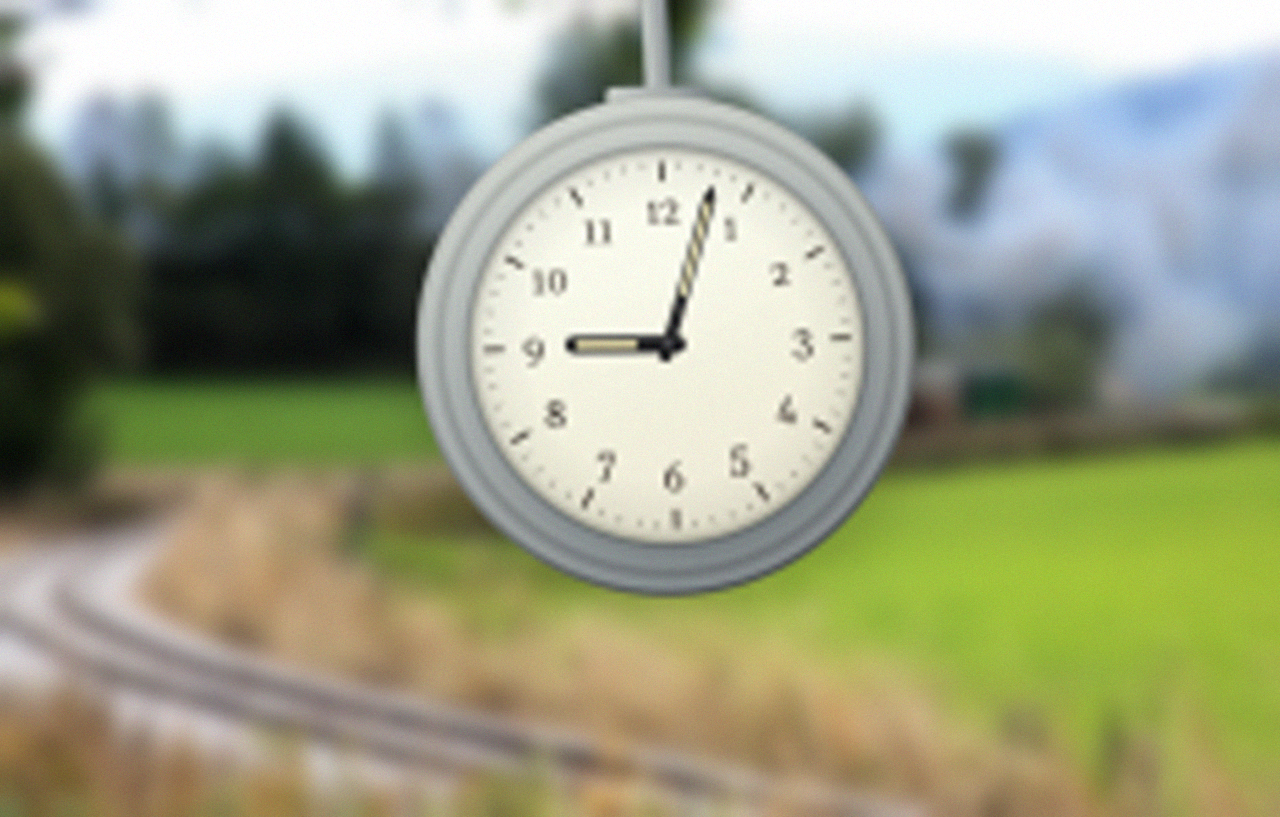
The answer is 9,03
